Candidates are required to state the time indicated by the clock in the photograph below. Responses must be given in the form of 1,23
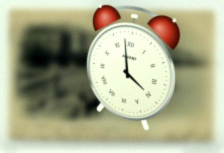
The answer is 3,58
